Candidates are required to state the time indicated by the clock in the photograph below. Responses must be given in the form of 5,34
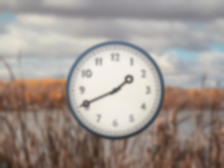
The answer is 1,41
